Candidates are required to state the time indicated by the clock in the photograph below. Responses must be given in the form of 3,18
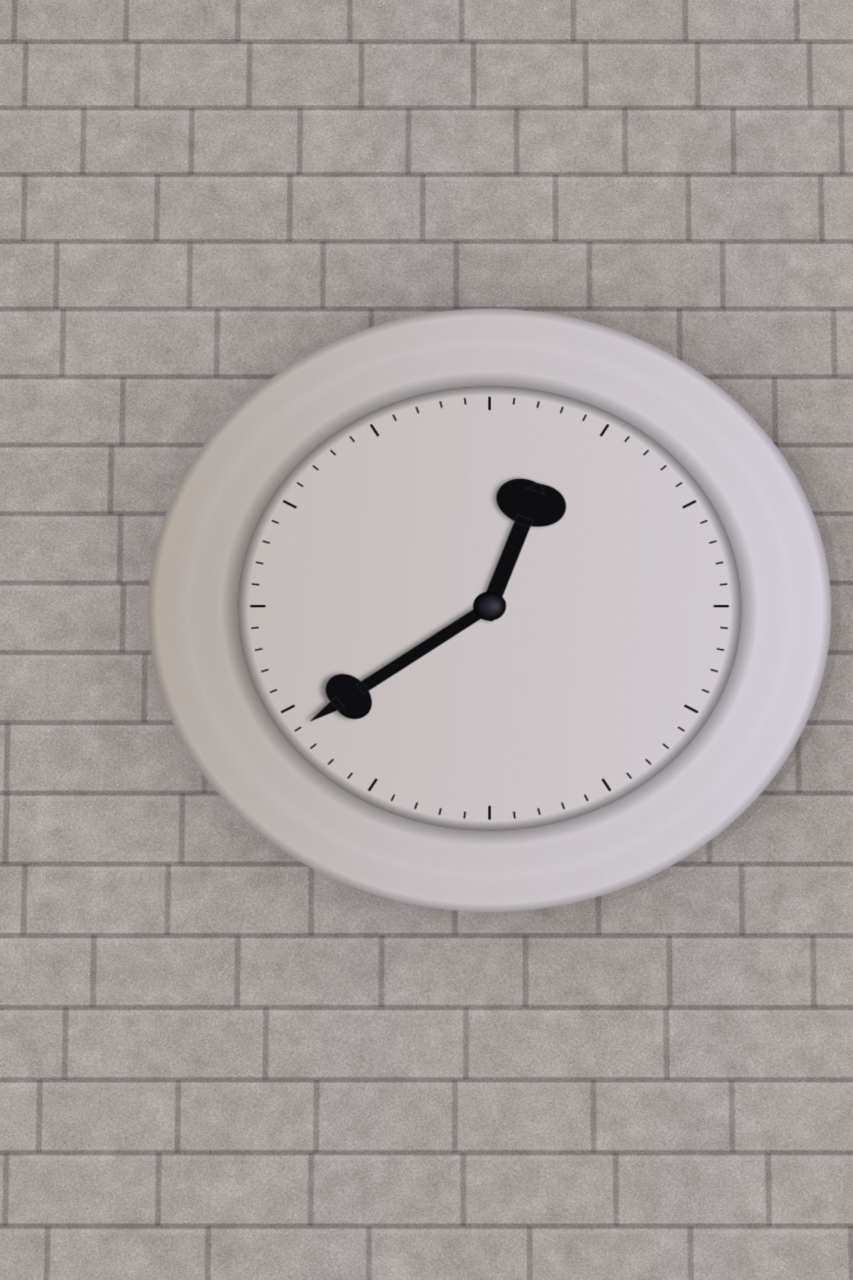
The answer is 12,39
